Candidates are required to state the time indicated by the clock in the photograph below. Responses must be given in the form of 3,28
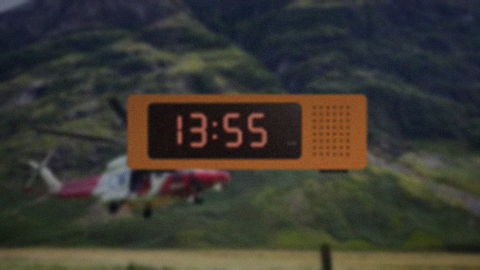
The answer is 13,55
